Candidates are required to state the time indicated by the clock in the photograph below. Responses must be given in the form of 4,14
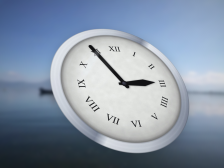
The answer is 2,55
